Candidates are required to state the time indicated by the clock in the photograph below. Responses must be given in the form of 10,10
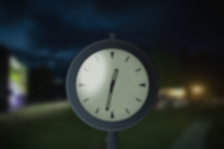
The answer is 12,32
